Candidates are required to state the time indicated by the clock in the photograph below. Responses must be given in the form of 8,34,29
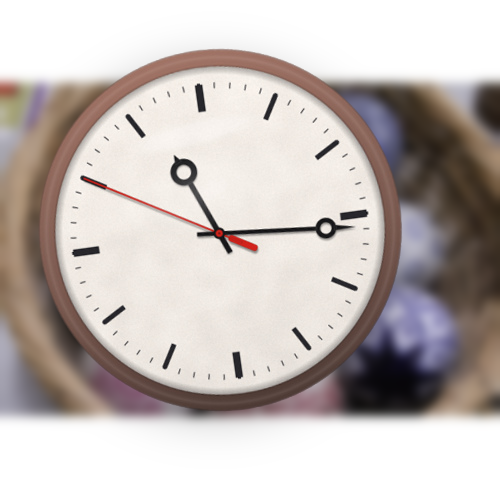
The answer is 11,15,50
